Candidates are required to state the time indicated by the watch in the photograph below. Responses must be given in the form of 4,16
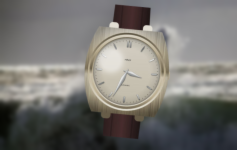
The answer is 3,34
